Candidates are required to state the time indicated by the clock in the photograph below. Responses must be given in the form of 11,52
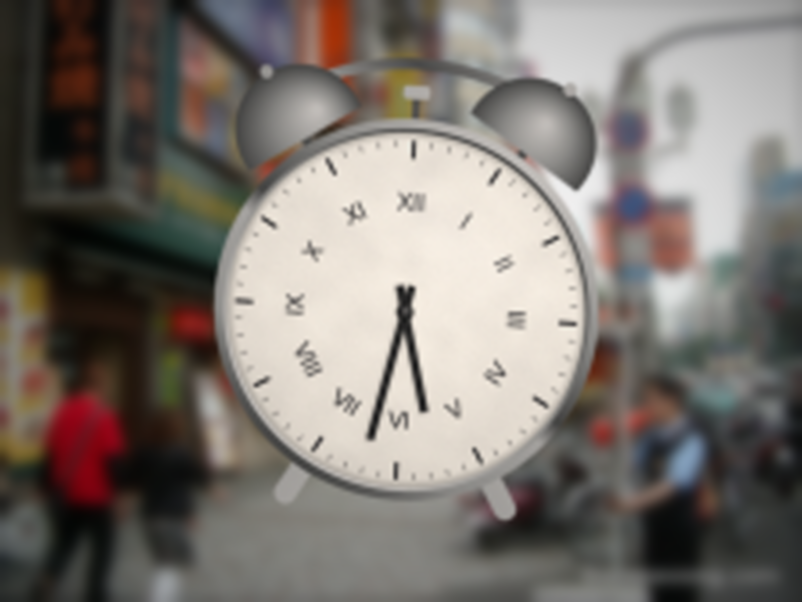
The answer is 5,32
